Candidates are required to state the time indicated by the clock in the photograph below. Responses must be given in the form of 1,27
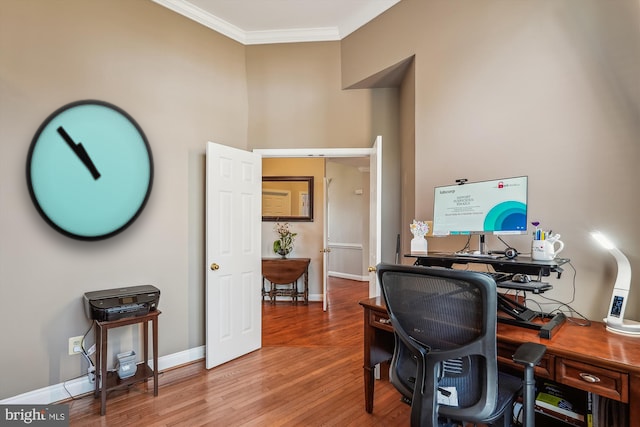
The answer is 10,53
